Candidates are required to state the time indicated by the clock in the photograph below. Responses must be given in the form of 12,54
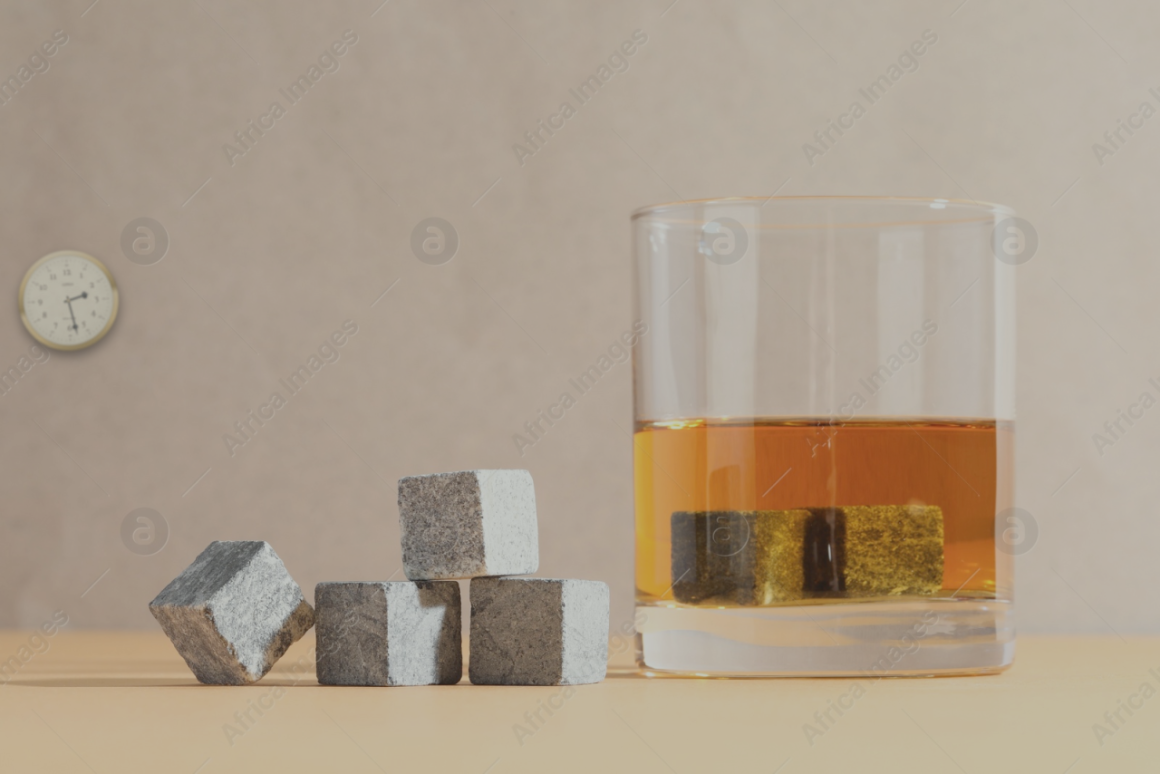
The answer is 2,28
